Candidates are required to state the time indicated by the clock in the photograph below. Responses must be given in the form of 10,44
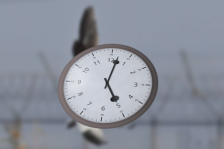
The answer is 5,02
